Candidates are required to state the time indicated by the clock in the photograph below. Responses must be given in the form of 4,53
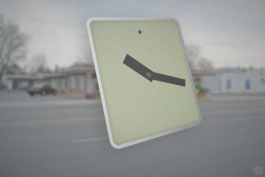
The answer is 10,18
